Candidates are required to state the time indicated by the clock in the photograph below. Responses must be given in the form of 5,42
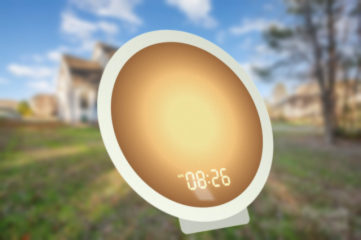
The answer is 8,26
